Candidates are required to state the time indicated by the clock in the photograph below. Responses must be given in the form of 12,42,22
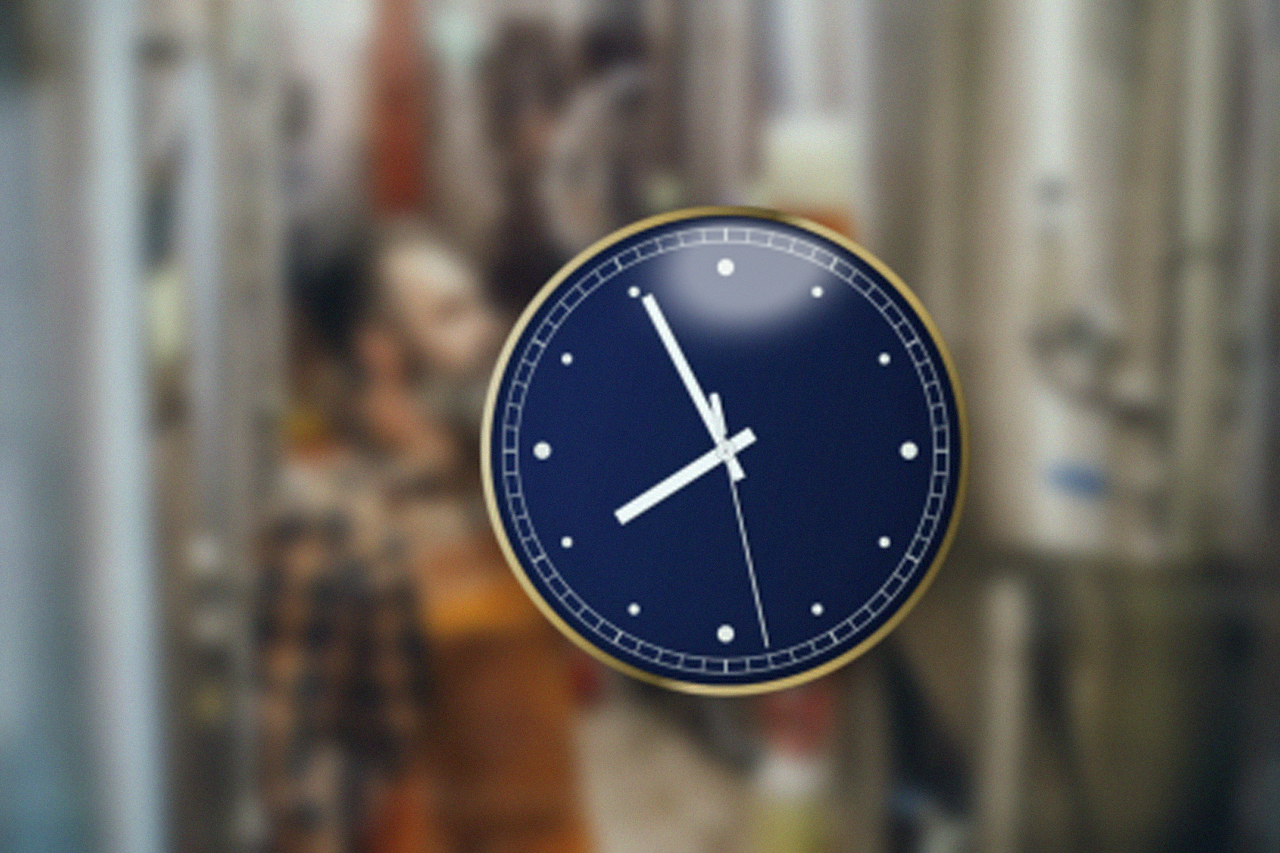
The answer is 7,55,28
